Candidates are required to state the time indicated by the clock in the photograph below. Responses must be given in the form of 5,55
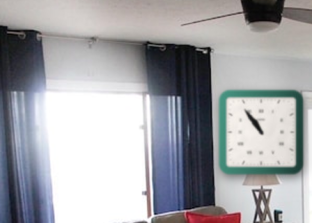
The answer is 10,54
